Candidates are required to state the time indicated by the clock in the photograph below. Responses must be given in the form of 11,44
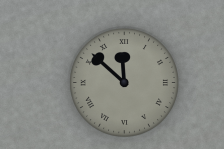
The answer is 11,52
